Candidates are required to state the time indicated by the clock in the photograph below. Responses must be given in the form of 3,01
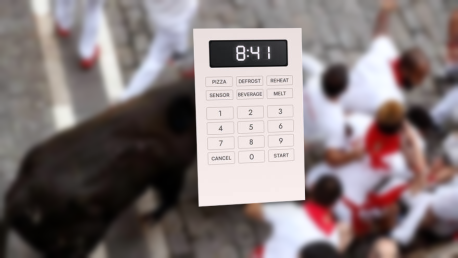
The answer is 8,41
